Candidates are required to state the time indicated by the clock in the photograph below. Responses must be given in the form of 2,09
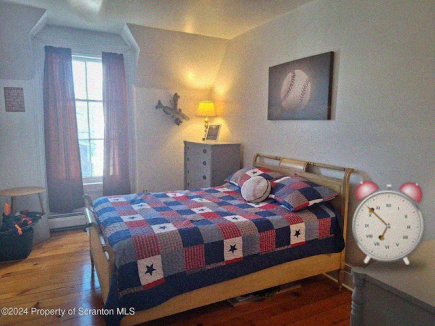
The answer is 6,52
